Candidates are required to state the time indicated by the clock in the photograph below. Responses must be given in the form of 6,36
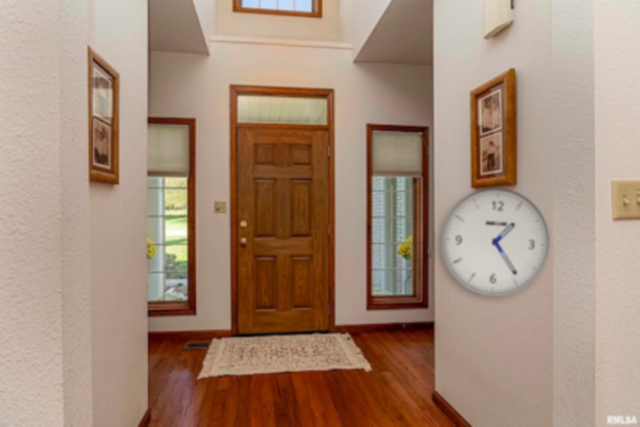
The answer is 1,24
